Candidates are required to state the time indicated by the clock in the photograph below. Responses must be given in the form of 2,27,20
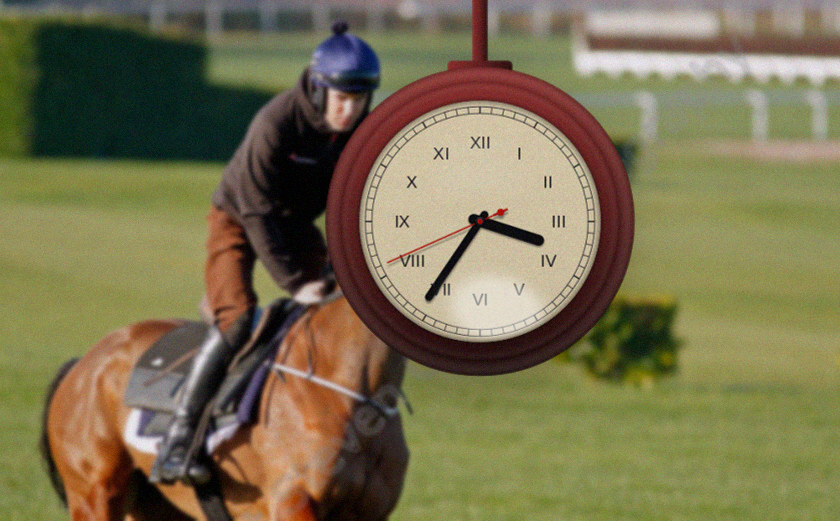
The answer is 3,35,41
